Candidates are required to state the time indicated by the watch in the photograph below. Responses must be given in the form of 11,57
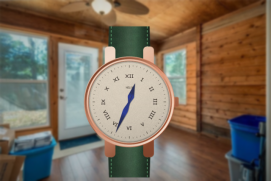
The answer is 12,34
